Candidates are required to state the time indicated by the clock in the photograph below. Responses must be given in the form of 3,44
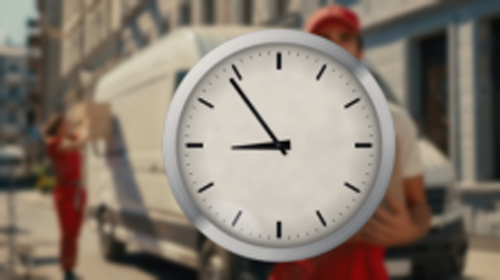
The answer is 8,54
